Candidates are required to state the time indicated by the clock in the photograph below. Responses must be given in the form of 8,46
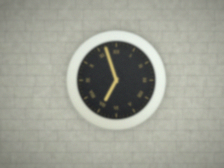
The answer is 6,57
